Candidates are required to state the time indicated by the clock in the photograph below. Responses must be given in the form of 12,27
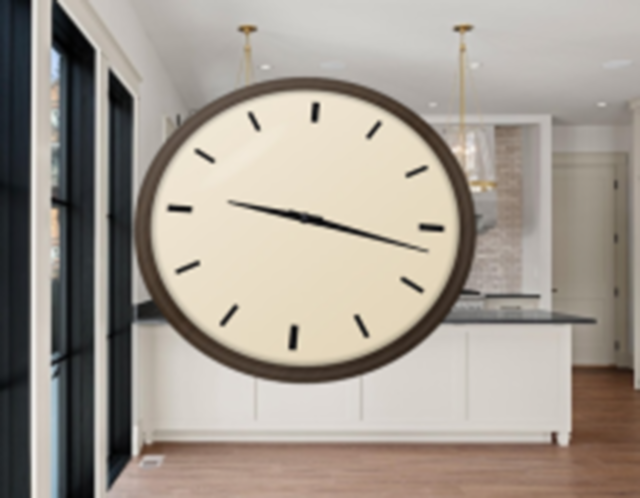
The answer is 9,17
